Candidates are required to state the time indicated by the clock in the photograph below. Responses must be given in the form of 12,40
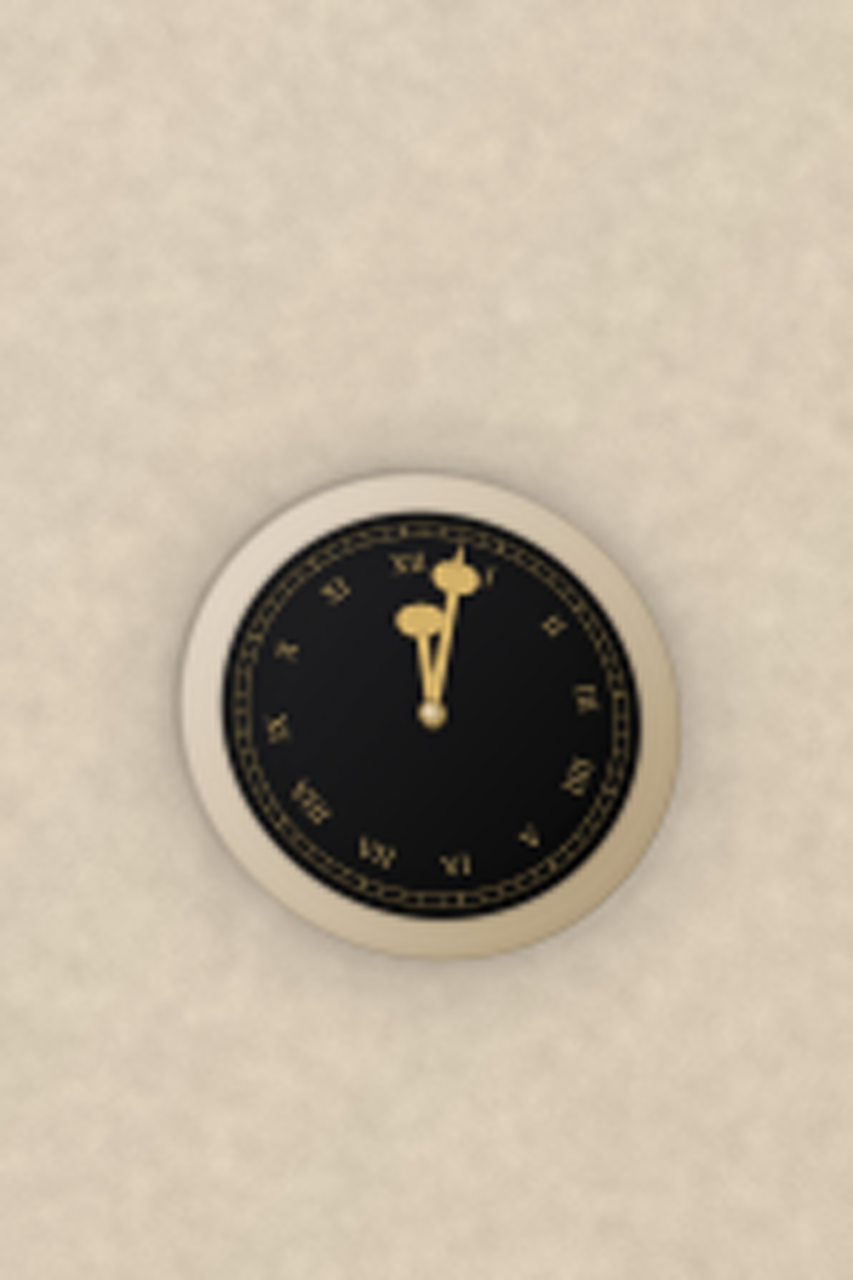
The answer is 12,03
